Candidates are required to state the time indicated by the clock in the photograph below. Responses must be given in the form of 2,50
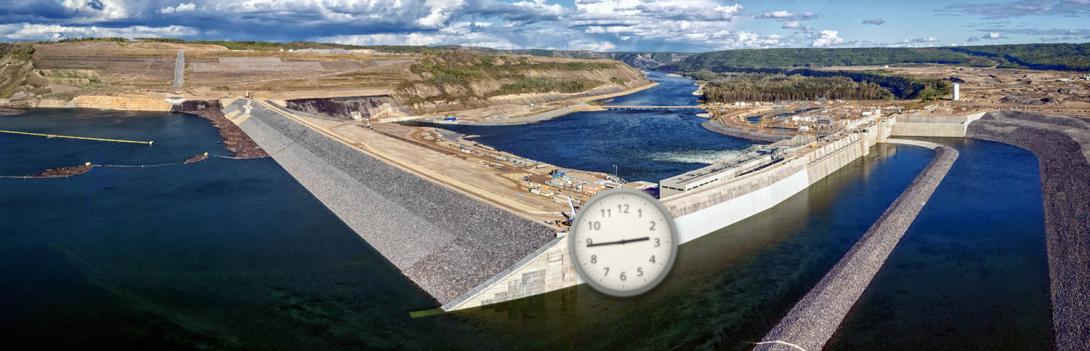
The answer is 2,44
